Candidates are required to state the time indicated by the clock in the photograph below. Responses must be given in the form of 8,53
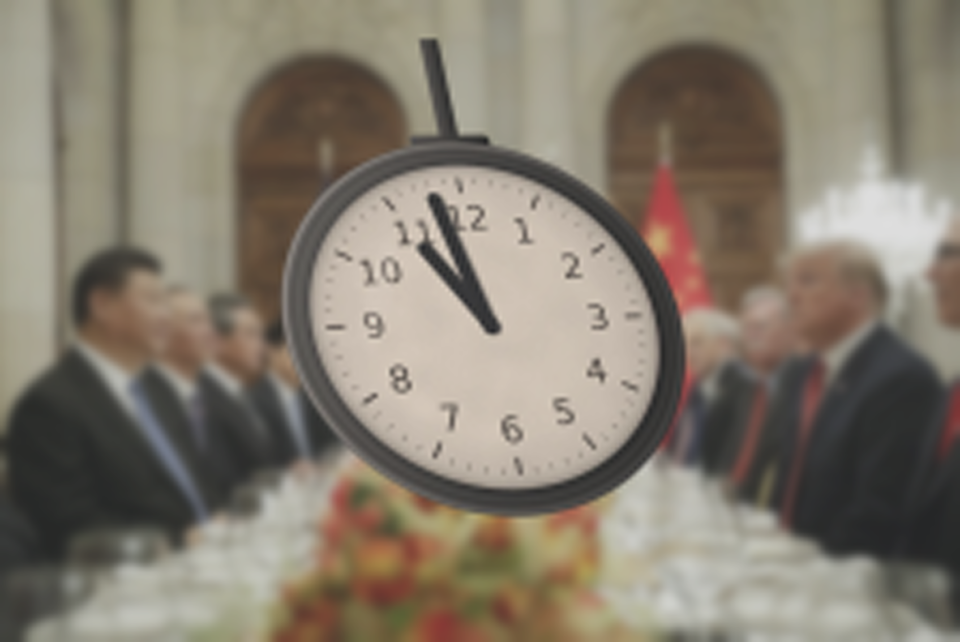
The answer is 10,58
